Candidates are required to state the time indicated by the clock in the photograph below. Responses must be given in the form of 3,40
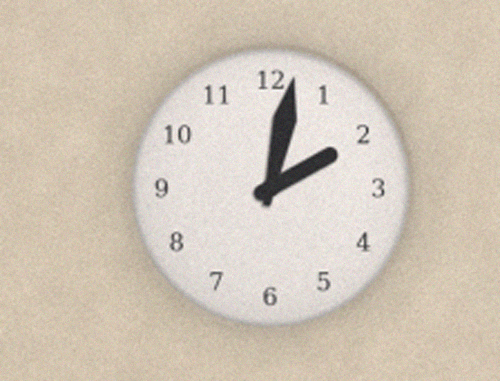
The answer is 2,02
